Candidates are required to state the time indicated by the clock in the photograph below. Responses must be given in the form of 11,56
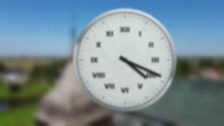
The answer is 4,19
